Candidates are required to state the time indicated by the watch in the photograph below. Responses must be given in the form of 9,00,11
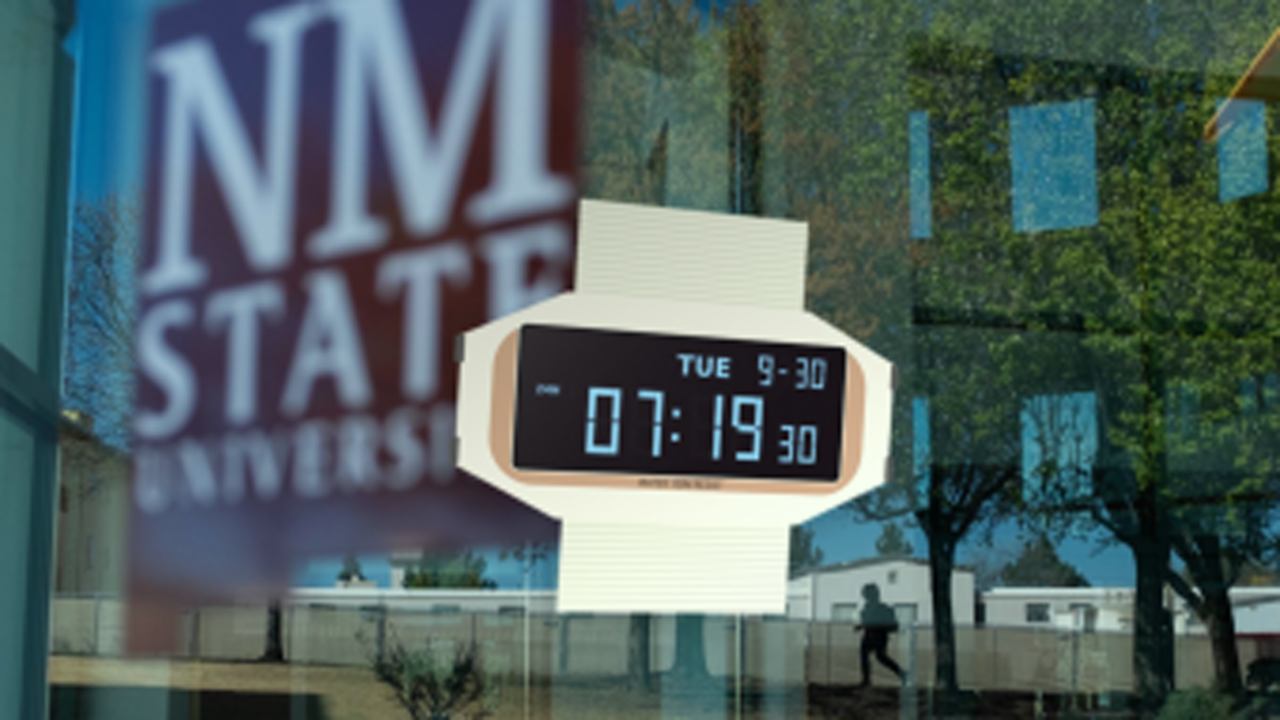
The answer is 7,19,30
